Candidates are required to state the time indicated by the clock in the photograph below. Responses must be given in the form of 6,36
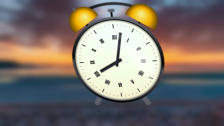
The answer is 8,02
